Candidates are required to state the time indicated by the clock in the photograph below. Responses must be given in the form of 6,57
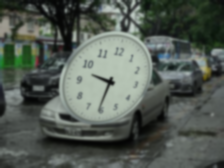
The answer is 9,31
